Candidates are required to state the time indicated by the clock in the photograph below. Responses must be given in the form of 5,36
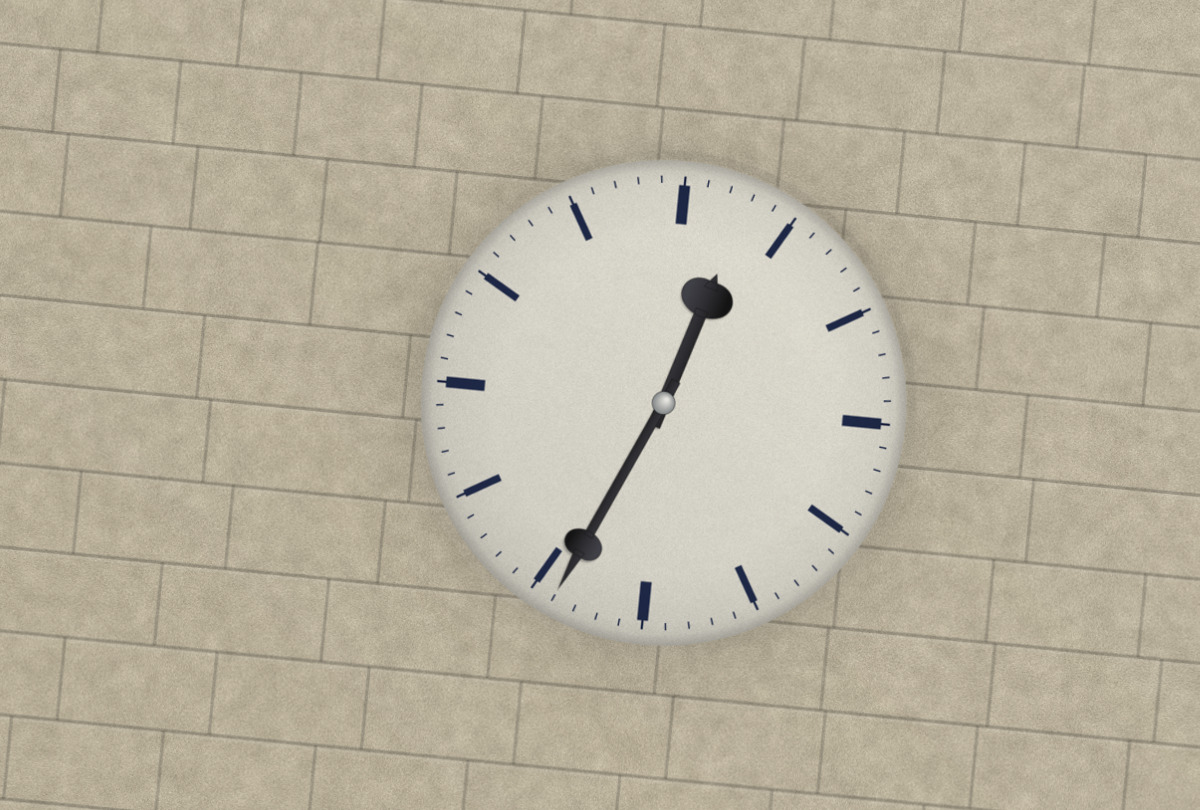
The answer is 12,34
